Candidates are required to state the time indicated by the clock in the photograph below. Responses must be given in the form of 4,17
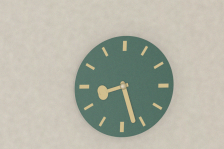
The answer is 8,27
